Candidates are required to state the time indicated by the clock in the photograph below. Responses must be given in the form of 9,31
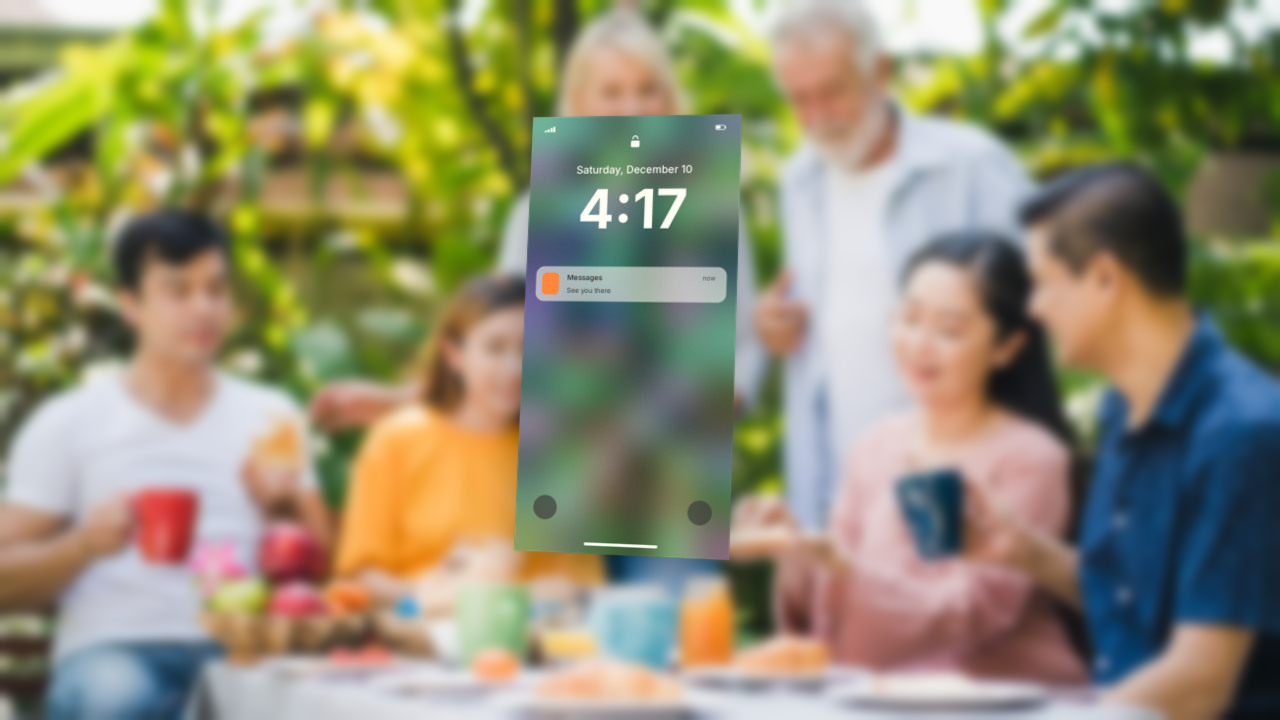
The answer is 4,17
